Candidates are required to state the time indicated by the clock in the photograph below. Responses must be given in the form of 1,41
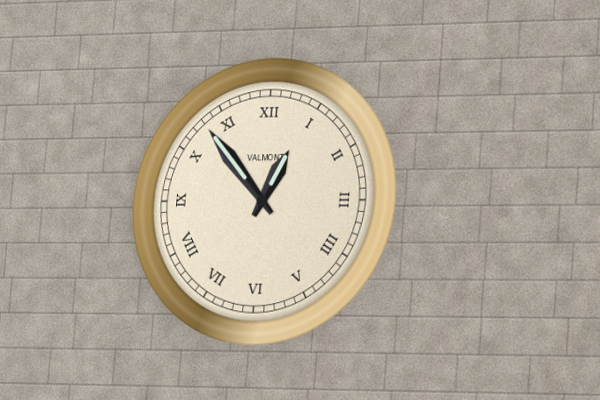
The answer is 12,53
